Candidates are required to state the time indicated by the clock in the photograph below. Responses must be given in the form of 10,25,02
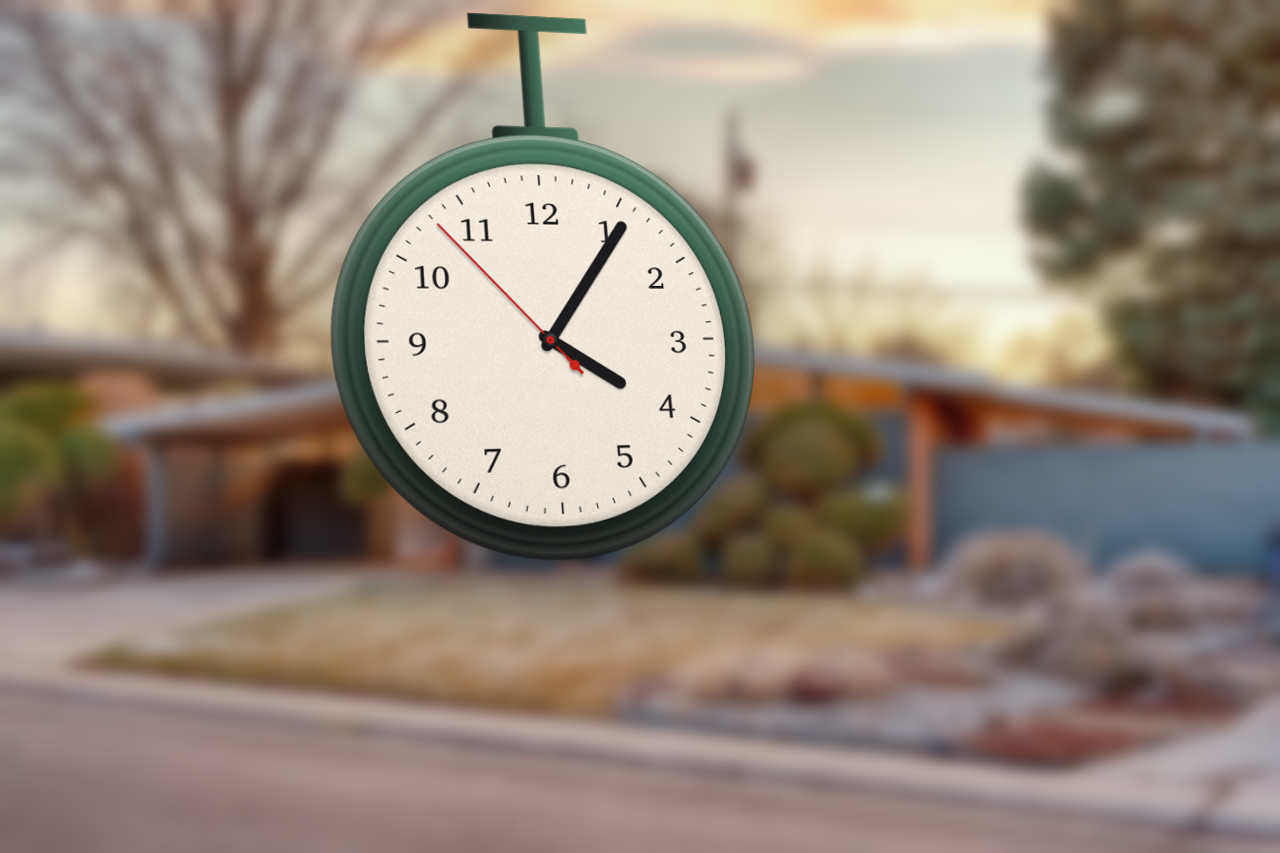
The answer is 4,05,53
